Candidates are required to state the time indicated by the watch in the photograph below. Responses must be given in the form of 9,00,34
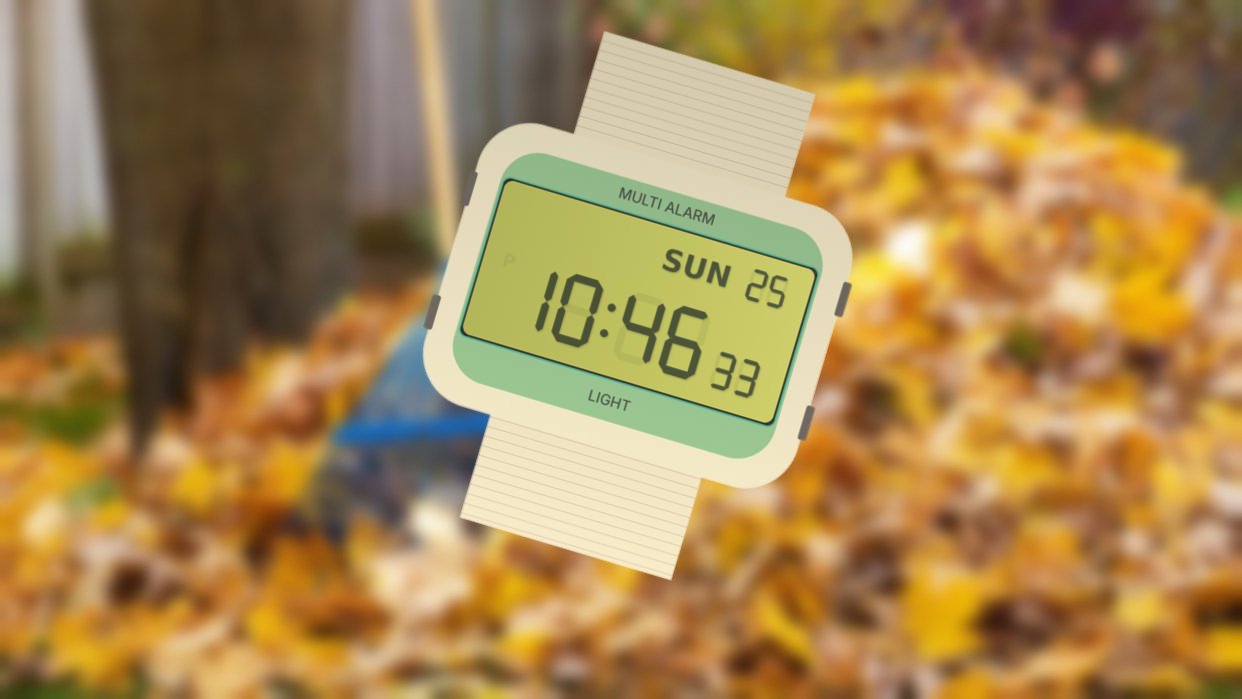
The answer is 10,46,33
